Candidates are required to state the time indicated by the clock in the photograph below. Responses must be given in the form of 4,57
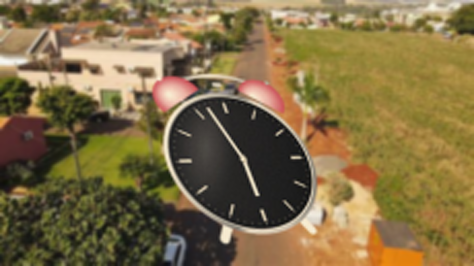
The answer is 5,57
